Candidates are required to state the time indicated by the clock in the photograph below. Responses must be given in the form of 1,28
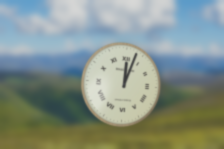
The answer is 12,03
